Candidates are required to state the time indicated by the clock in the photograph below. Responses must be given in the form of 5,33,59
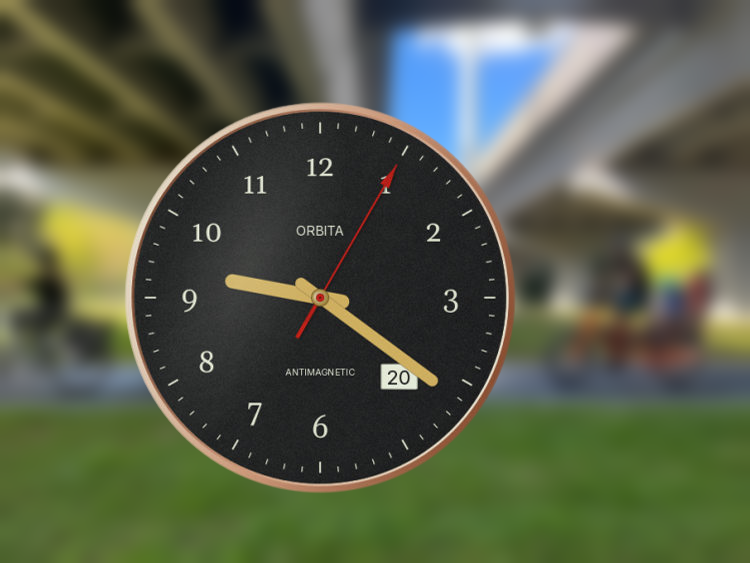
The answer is 9,21,05
